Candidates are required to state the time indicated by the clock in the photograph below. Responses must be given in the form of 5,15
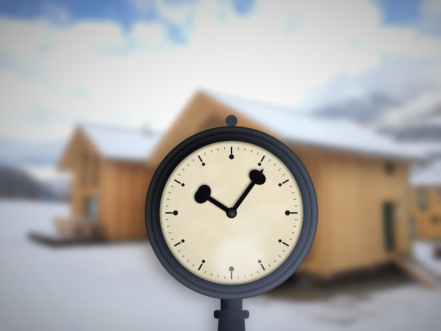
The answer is 10,06
